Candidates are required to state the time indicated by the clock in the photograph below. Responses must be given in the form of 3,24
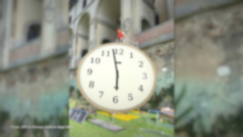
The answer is 5,58
